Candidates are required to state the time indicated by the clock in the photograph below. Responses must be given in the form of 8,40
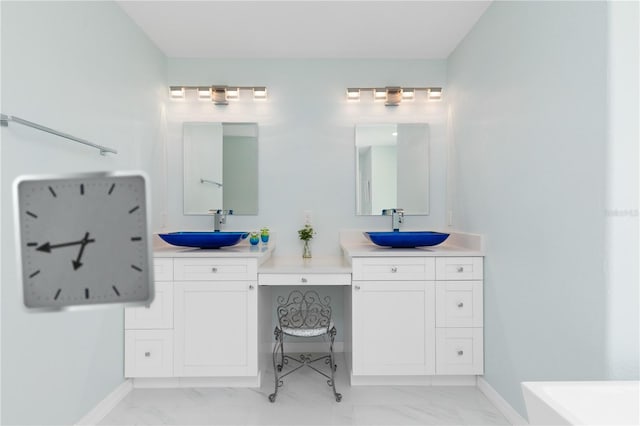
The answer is 6,44
